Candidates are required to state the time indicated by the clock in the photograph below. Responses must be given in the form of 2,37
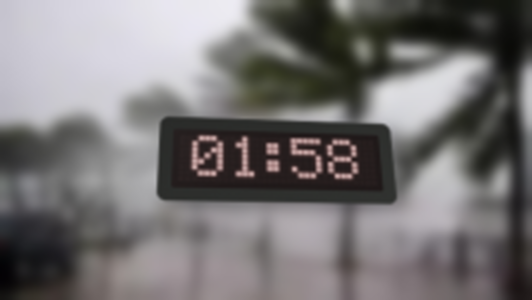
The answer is 1,58
